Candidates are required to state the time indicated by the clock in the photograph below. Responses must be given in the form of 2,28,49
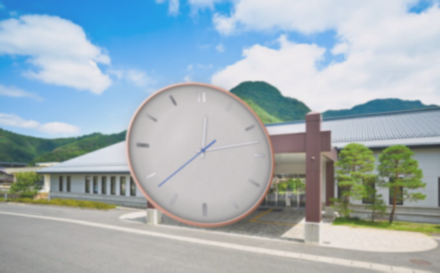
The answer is 12,12,38
